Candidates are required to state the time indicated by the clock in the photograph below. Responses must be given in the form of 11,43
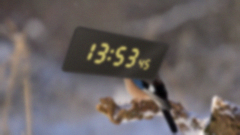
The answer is 13,53
